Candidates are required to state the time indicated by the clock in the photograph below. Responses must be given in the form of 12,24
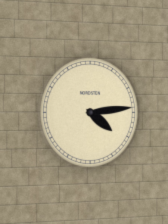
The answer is 4,14
